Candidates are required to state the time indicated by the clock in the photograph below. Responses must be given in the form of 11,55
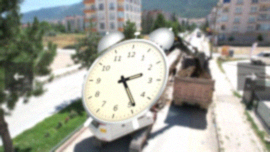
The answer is 2,24
